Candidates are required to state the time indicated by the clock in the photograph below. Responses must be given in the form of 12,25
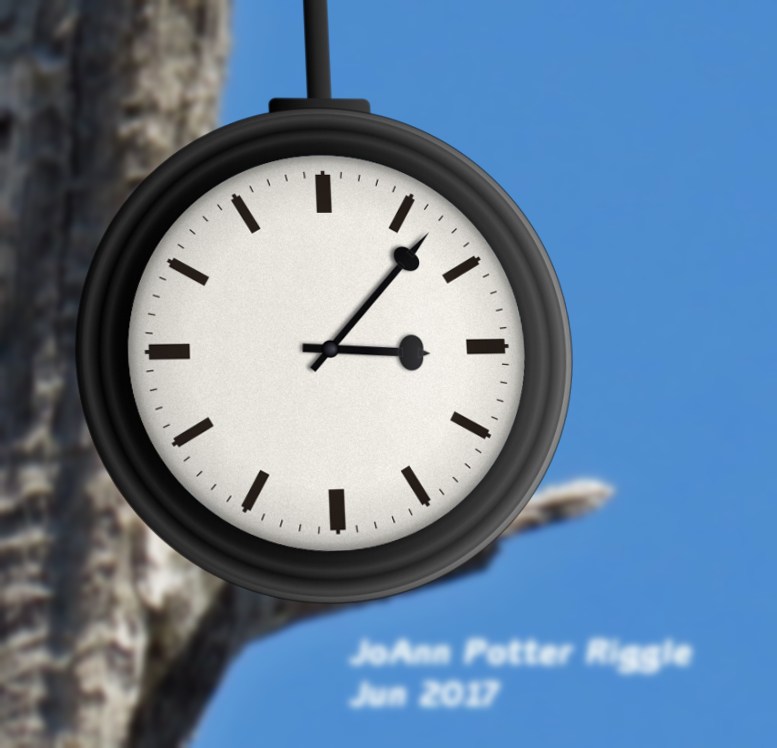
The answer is 3,07
